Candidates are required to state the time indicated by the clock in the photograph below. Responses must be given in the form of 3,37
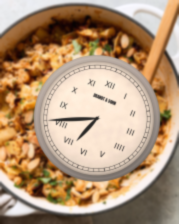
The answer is 6,41
